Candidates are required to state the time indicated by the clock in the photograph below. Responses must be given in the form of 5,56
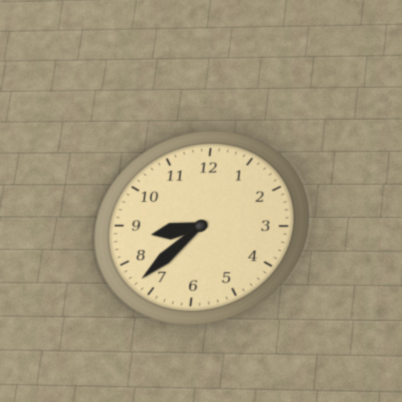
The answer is 8,37
